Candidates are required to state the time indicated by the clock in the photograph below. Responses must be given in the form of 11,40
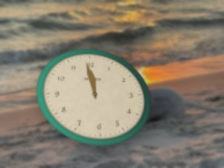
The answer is 11,59
